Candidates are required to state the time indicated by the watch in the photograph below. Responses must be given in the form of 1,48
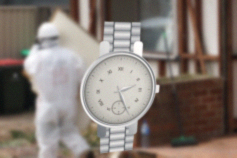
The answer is 2,26
